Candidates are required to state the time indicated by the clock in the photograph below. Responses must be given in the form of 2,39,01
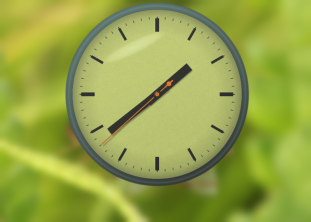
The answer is 1,38,38
